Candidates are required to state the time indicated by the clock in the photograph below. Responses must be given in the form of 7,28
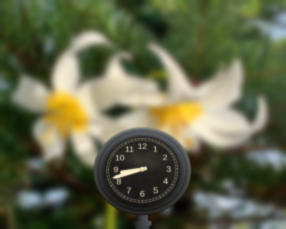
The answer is 8,42
